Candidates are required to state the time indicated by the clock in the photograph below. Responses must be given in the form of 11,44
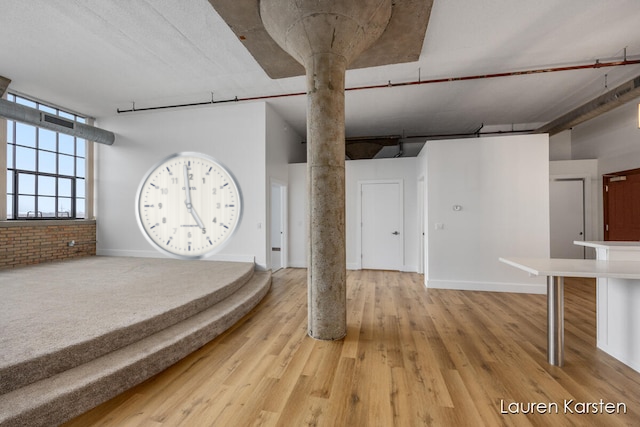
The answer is 4,59
